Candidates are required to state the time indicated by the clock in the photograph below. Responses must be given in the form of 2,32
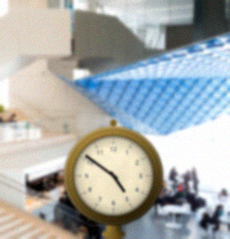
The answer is 4,51
